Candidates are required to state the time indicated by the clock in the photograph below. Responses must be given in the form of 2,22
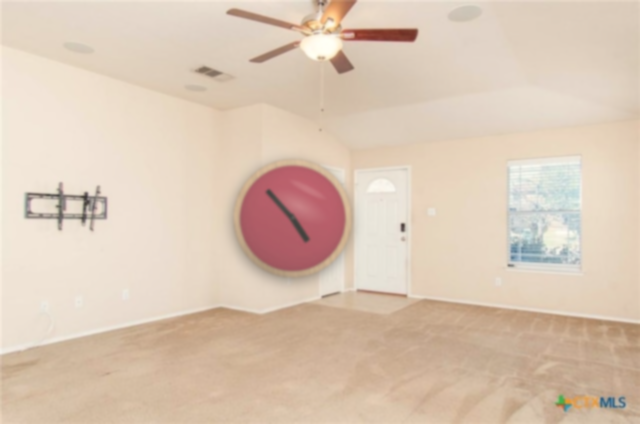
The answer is 4,53
